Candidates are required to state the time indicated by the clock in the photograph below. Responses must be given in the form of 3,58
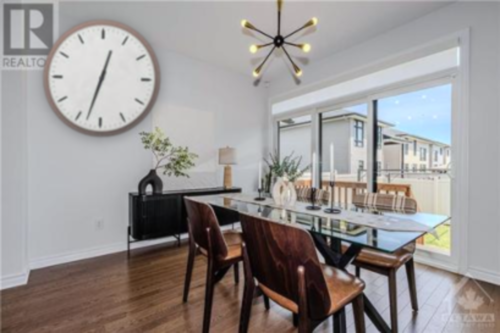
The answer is 12,33
